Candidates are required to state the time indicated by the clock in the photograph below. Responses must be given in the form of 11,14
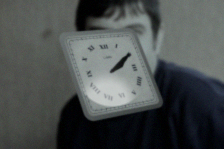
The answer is 2,10
